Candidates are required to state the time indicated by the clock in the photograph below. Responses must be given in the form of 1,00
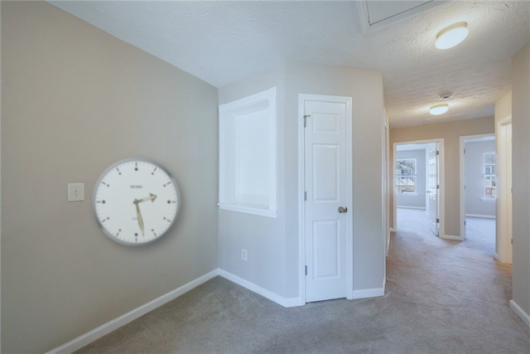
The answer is 2,28
